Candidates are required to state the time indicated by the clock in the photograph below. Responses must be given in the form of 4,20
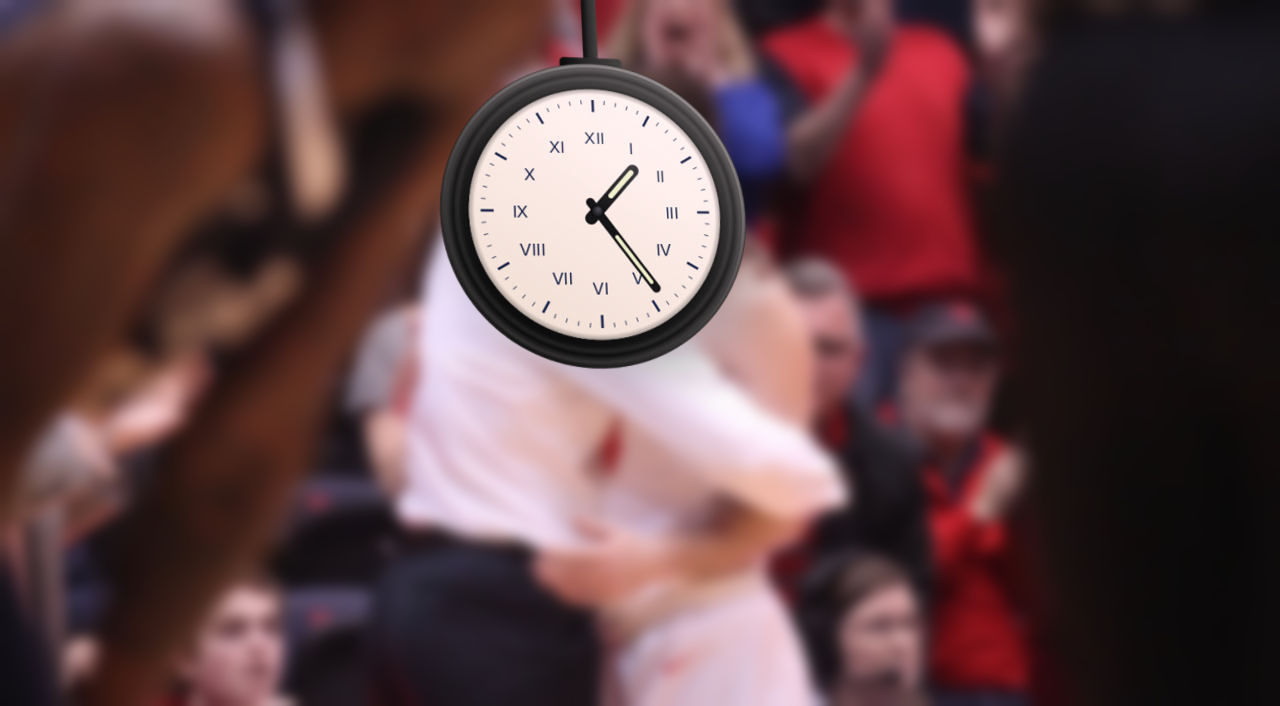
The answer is 1,24
